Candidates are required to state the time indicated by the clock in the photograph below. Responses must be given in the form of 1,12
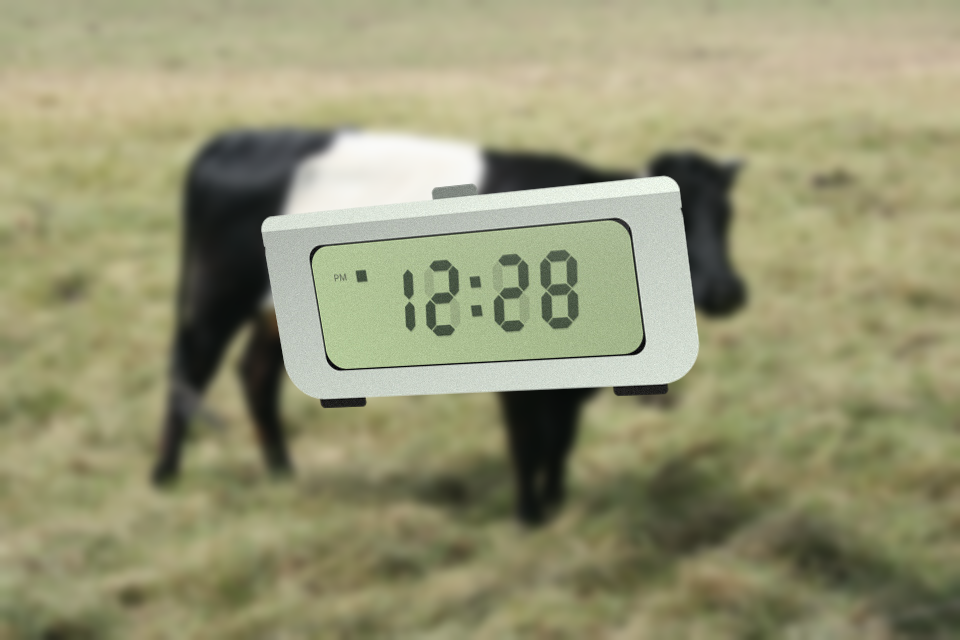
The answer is 12,28
